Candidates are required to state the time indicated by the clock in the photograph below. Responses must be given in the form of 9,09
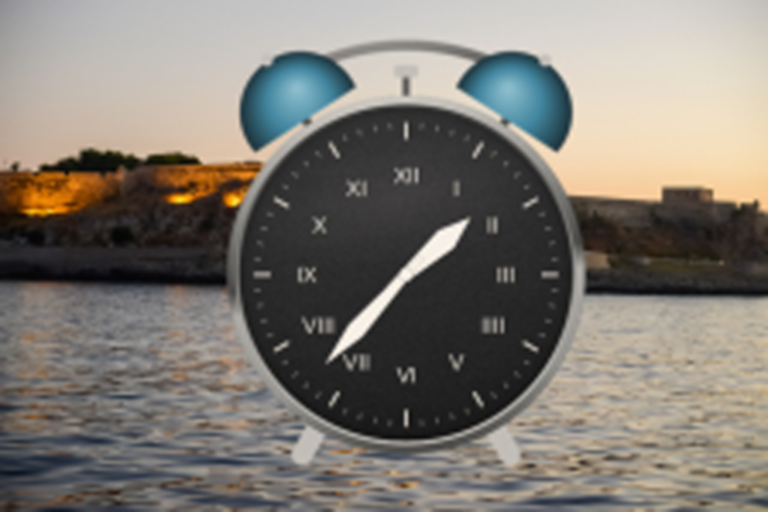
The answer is 1,37
